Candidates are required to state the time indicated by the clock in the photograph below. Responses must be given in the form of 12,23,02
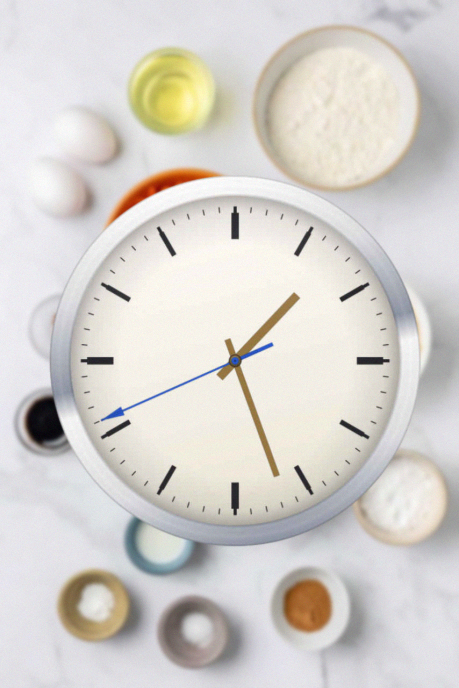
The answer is 1,26,41
